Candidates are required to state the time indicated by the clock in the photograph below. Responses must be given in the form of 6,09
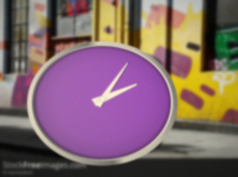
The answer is 2,05
